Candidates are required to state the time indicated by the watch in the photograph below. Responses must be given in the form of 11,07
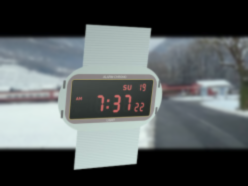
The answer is 7,37
